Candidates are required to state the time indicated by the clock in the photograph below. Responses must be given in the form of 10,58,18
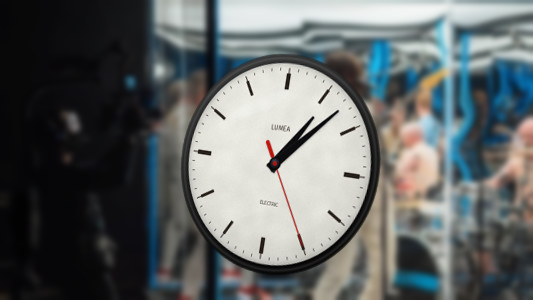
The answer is 1,07,25
